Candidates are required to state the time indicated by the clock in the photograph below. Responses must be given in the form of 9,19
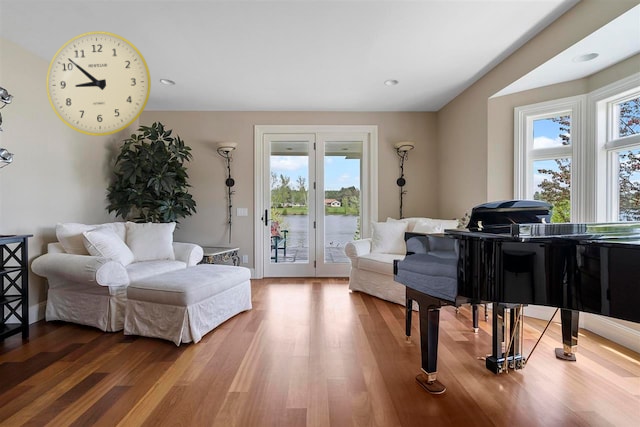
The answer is 8,52
